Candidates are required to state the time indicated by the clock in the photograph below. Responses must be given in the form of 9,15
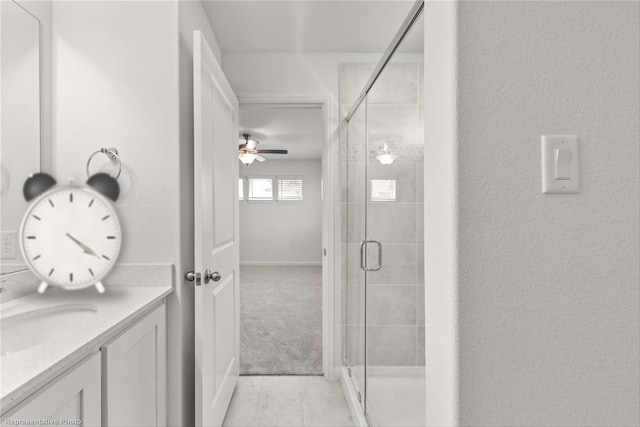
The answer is 4,21
